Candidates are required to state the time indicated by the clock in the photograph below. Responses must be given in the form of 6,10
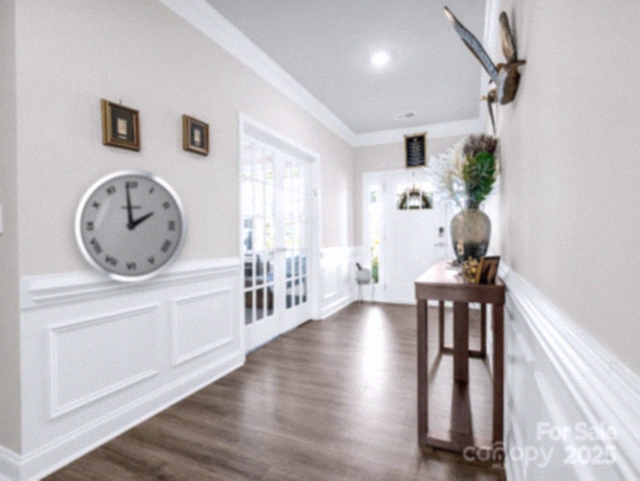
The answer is 1,59
